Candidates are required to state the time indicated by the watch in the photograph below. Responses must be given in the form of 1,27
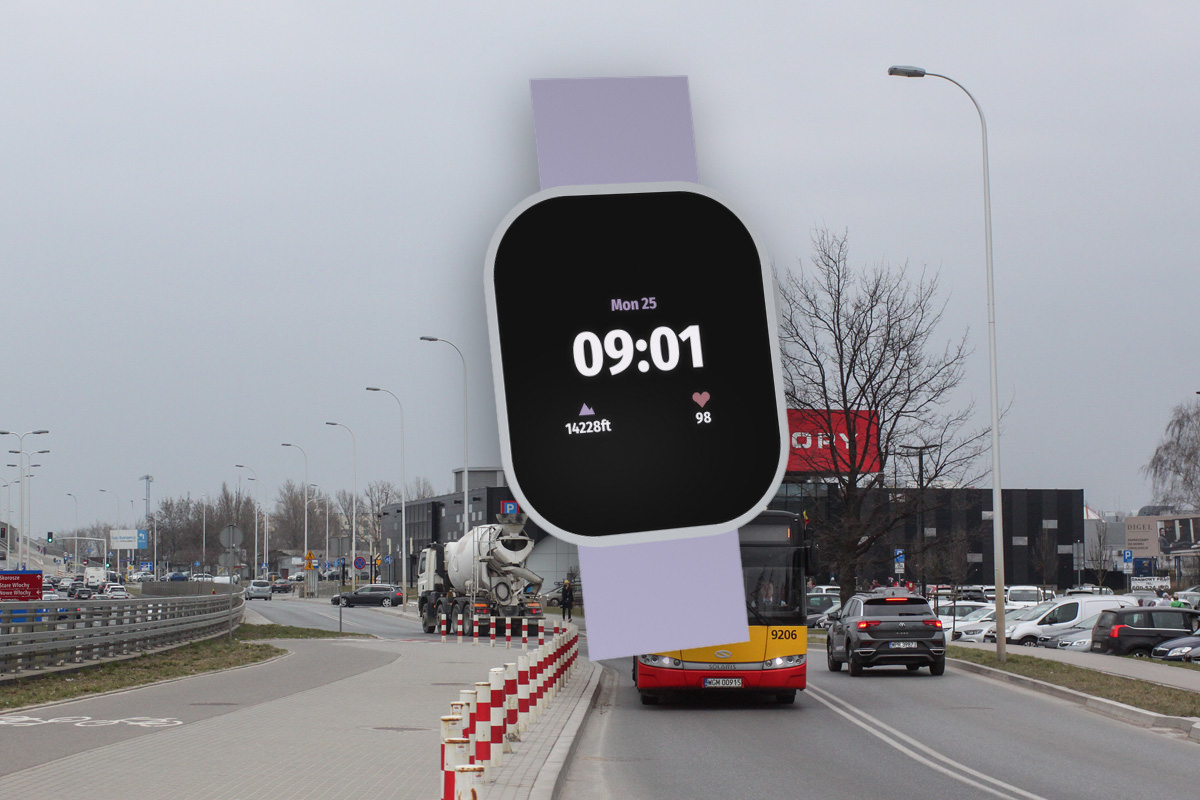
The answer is 9,01
